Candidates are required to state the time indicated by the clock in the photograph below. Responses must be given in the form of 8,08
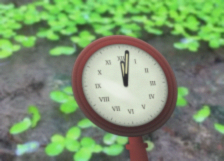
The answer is 12,02
